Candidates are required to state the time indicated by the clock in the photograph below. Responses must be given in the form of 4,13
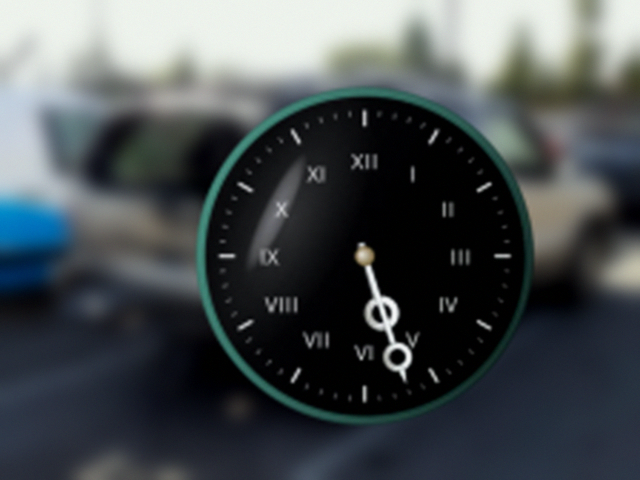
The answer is 5,27
